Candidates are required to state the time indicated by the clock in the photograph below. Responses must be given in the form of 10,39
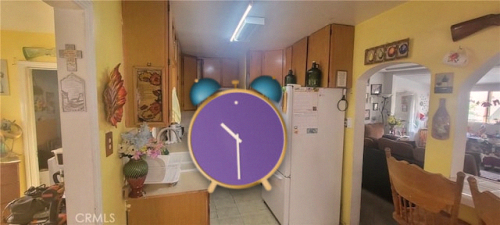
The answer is 10,30
